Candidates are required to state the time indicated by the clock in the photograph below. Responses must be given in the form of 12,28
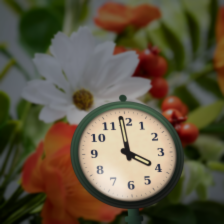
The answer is 3,59
